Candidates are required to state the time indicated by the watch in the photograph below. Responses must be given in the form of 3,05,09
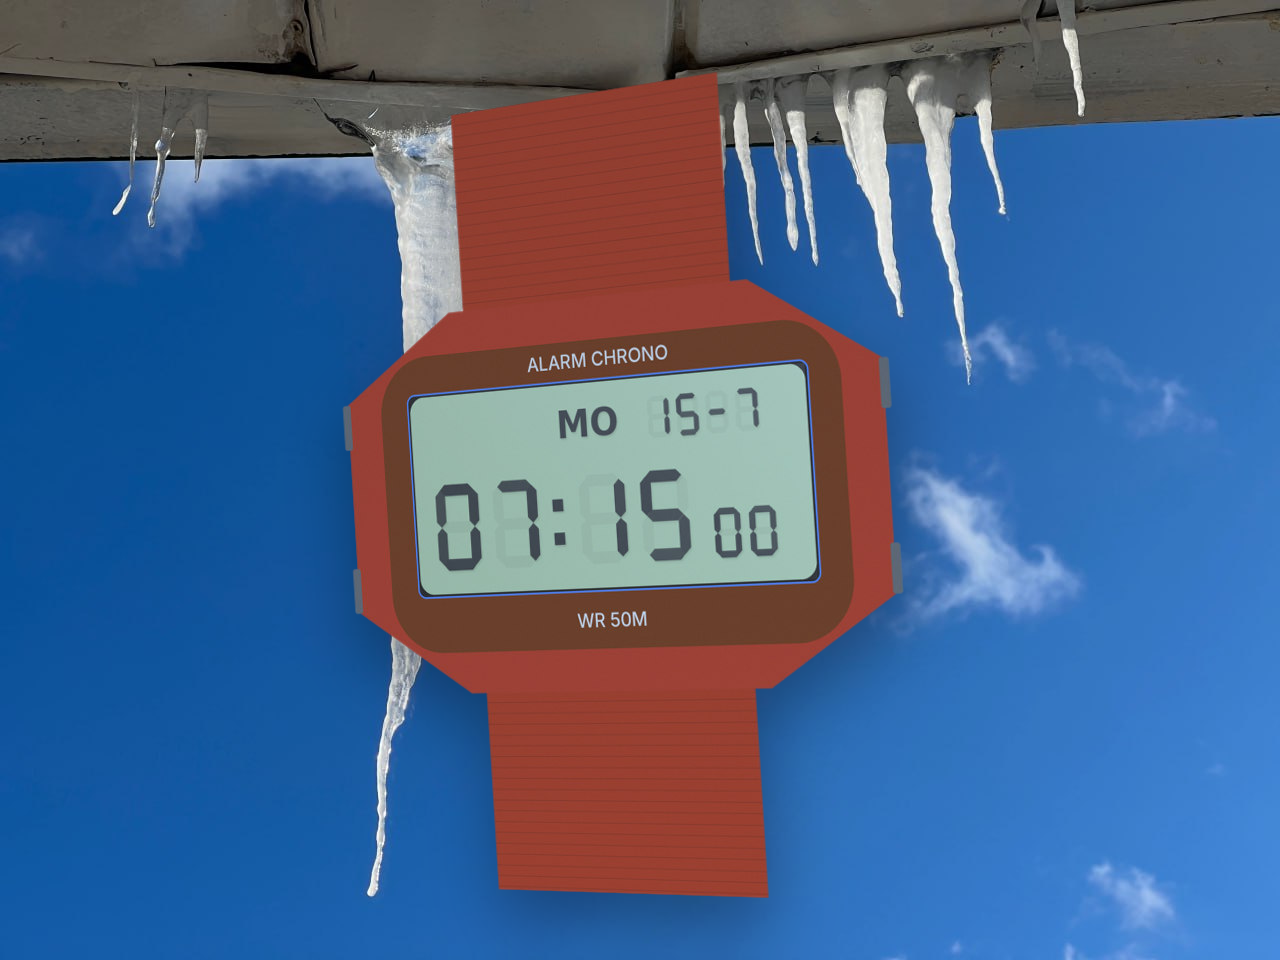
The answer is 7,15,00
